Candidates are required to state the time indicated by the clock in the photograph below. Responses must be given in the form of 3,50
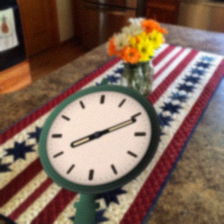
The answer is 8,11
